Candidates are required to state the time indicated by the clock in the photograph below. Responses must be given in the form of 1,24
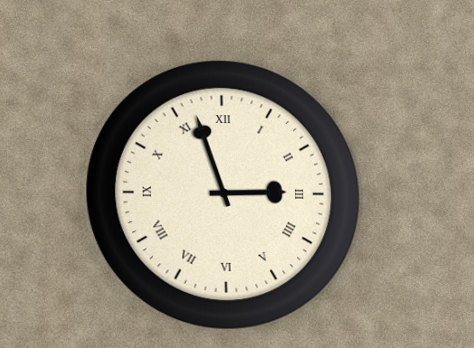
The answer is 2,57
